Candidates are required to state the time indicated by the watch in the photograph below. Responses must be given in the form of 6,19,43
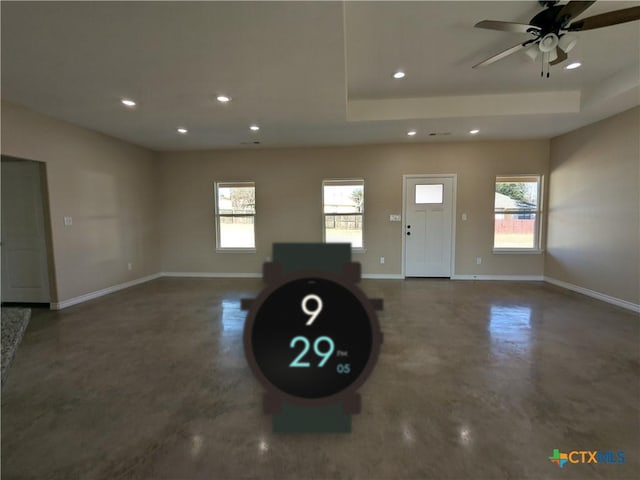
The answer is 9,29,05
